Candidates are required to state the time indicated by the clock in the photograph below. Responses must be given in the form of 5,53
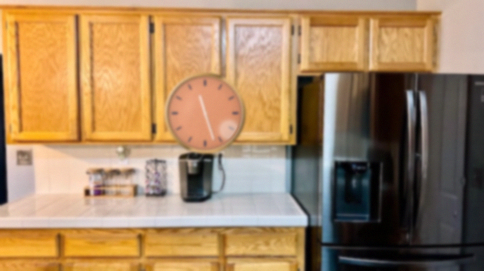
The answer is 11,27
